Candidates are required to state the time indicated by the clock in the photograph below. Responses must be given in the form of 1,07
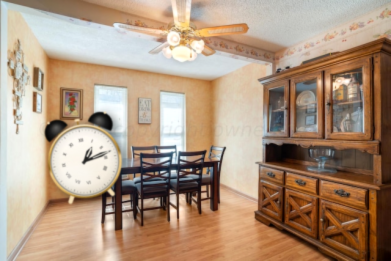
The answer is 1,13
